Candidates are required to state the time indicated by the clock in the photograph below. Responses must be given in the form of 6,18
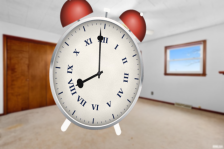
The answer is 7,59
